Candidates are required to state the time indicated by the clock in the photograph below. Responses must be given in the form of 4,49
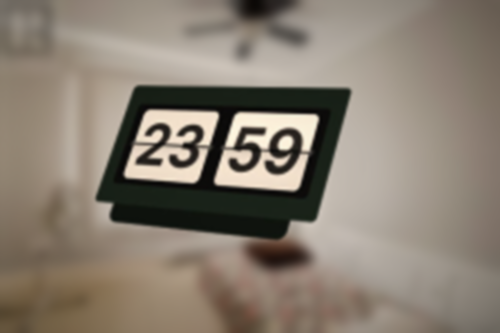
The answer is 23,59
